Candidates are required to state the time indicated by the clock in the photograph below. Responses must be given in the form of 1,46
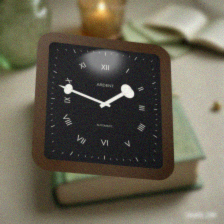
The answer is 1,48
